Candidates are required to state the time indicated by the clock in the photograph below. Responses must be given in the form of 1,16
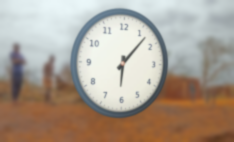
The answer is 6,07
